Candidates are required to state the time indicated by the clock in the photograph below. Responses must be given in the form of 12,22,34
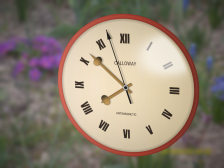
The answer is 7,51,57
